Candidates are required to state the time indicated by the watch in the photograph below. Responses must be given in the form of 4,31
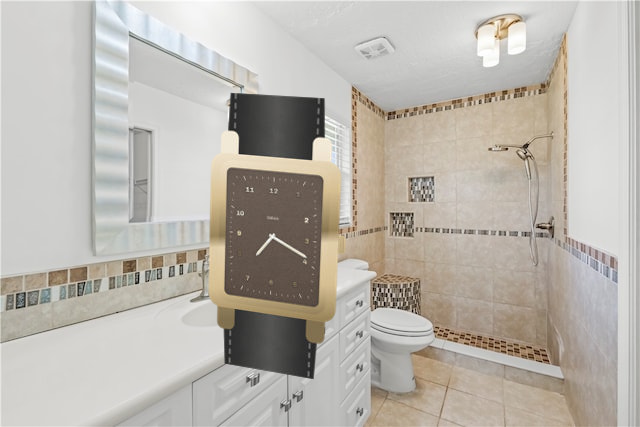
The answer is 7,19
